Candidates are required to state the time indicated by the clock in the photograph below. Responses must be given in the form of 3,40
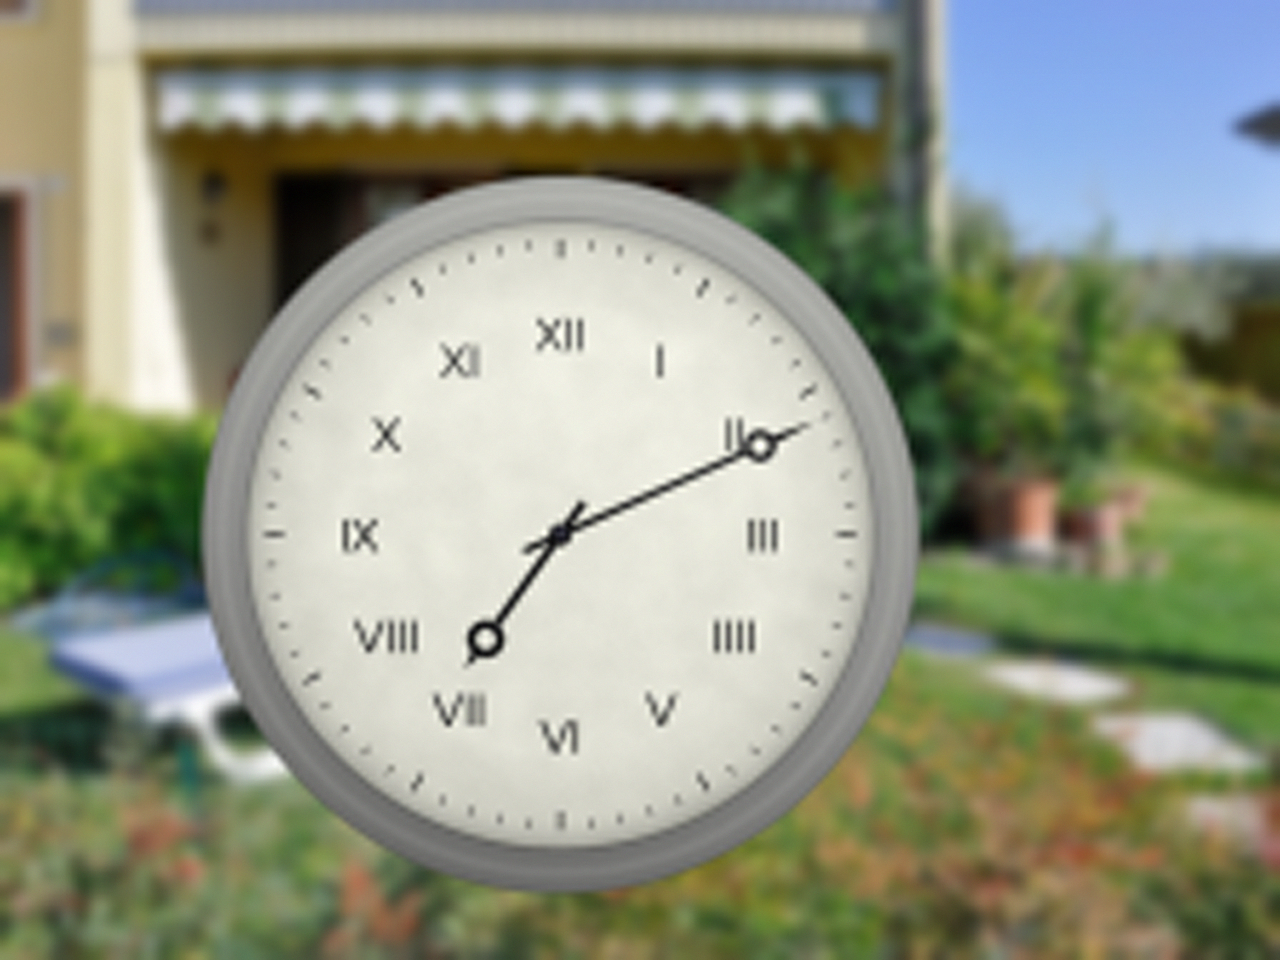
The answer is 7,11
